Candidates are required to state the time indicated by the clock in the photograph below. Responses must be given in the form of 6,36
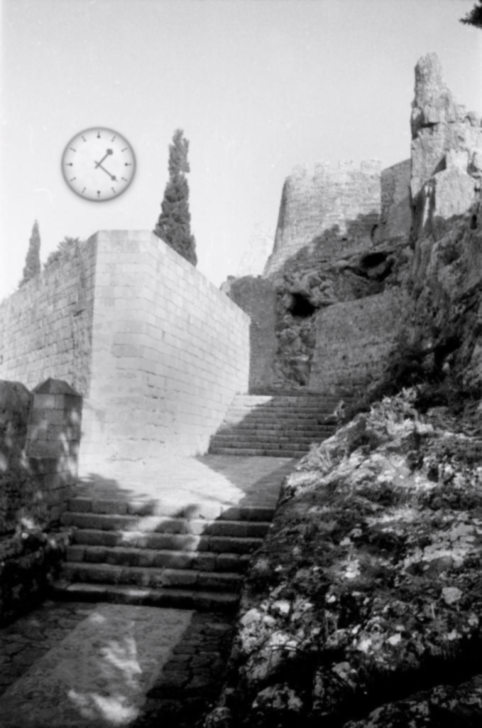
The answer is 1,22
